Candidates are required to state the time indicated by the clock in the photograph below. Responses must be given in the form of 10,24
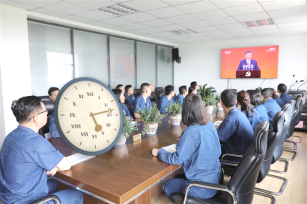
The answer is 5,13
